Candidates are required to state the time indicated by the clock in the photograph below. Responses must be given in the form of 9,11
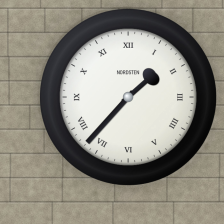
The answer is 1,37
